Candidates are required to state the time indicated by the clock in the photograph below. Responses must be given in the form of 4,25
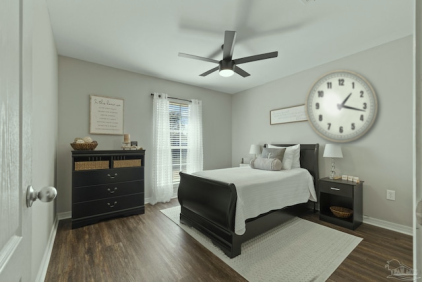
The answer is 1,17
